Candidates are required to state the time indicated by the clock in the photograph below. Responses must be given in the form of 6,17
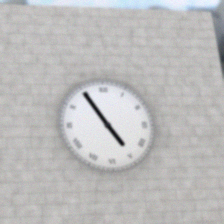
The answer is 4,55
